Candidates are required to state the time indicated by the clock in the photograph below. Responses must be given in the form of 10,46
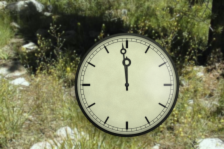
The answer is 11,59
